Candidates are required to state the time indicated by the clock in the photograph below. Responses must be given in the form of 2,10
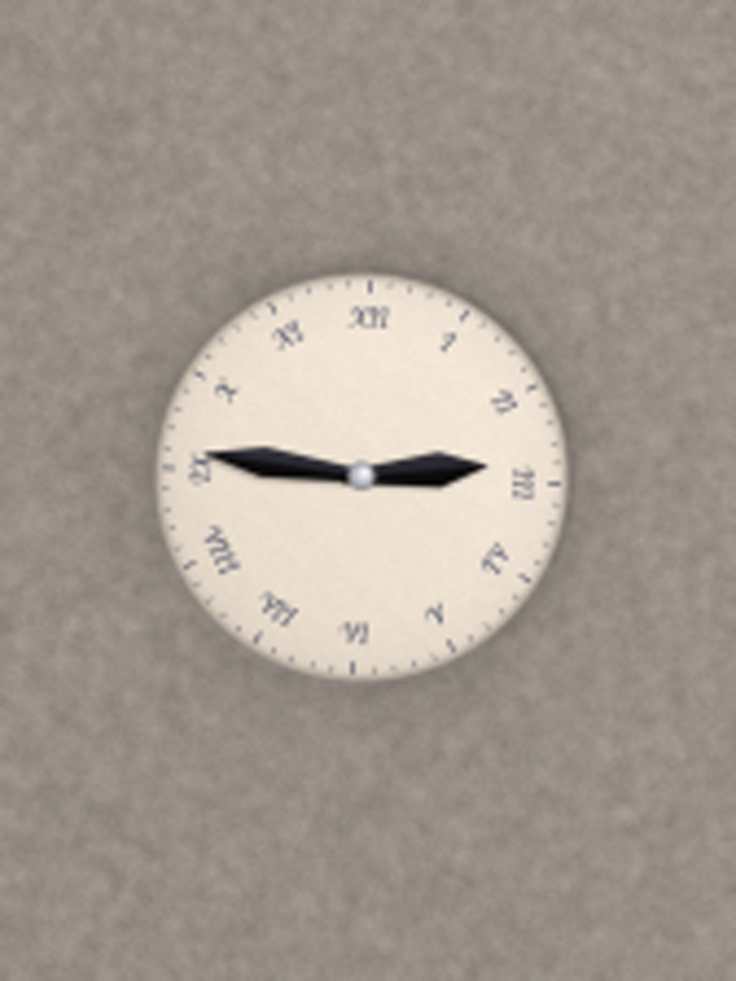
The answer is 2,46
